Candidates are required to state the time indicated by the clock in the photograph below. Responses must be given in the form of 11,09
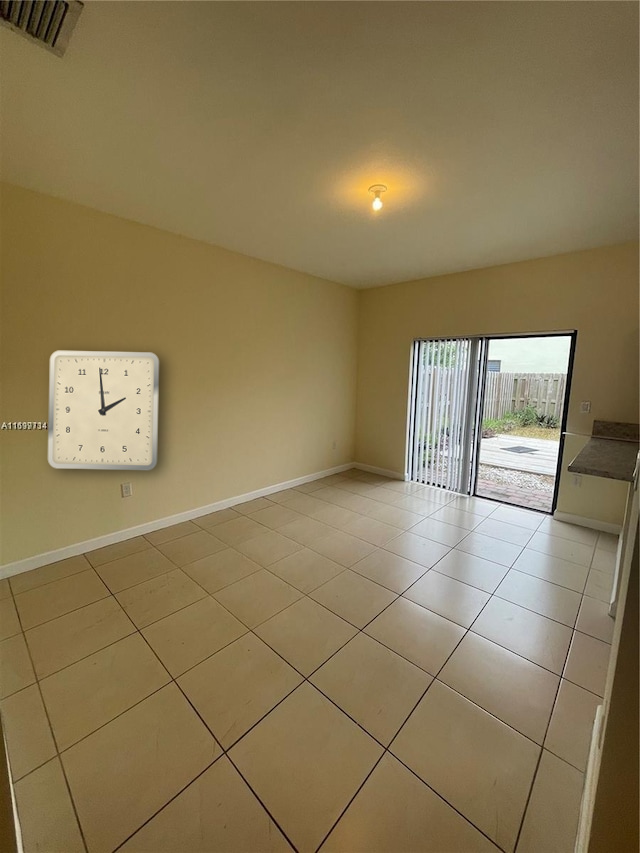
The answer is 1,59
